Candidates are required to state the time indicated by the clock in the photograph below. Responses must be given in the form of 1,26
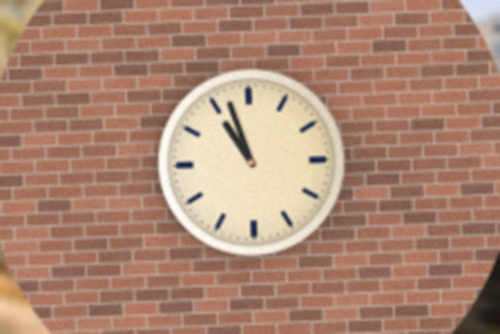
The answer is 10,57
